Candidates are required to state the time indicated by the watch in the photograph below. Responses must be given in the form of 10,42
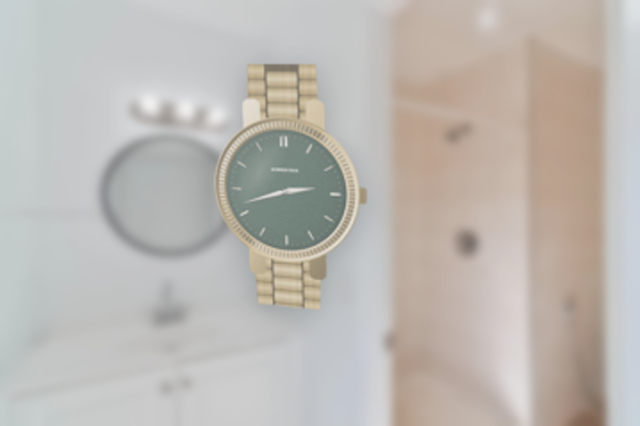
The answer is 2,42
